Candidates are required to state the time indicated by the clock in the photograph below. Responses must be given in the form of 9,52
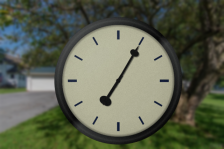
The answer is 7,05
